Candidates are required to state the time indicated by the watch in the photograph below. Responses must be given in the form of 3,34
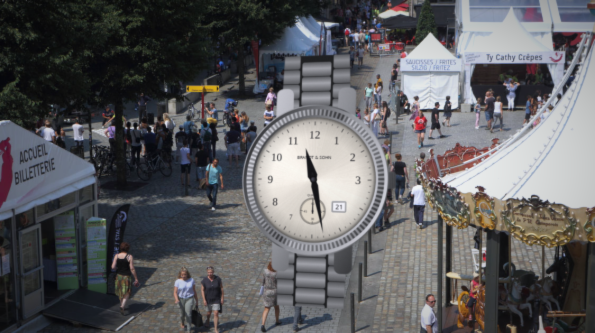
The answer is 11,28
